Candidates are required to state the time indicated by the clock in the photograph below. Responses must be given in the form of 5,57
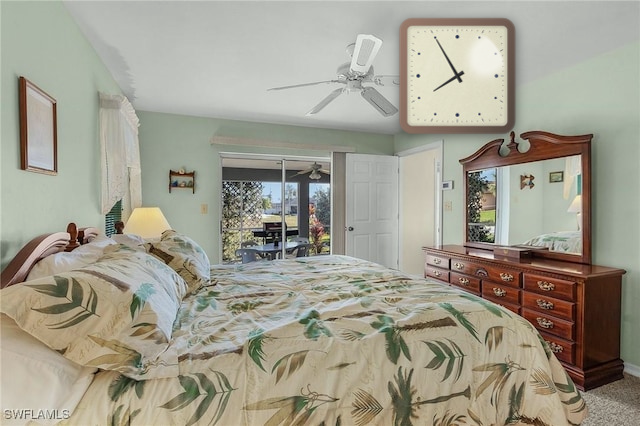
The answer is 7,55
